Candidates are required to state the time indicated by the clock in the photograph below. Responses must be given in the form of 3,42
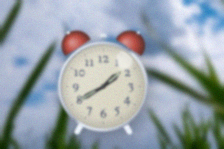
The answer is 1,40
